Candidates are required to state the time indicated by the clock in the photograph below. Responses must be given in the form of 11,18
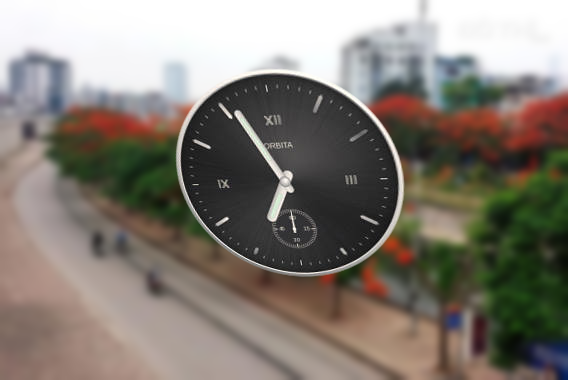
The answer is 6,56
